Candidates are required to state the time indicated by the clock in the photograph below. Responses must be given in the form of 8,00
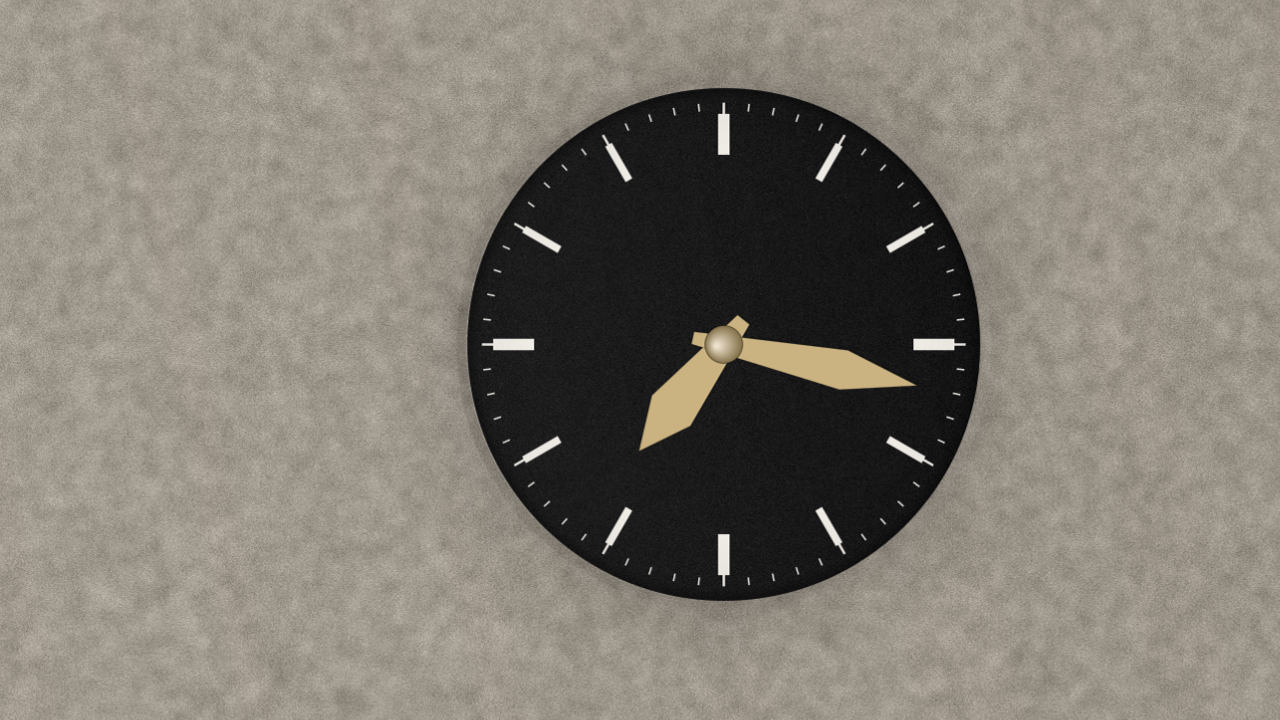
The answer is 7,17
